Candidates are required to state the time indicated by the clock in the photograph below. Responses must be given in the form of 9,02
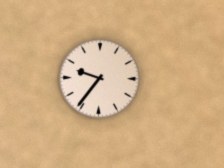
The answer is 9,36
